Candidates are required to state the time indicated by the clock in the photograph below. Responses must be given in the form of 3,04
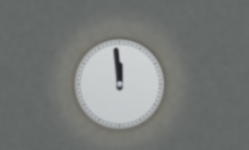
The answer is 11,59
